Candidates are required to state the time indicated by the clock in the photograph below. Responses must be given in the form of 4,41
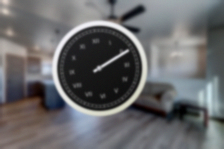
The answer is 2,11
